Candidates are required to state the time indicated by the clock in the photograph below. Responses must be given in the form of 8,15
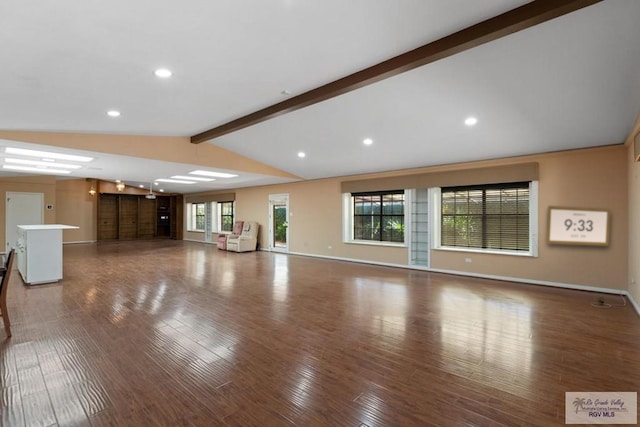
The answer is 9,33
